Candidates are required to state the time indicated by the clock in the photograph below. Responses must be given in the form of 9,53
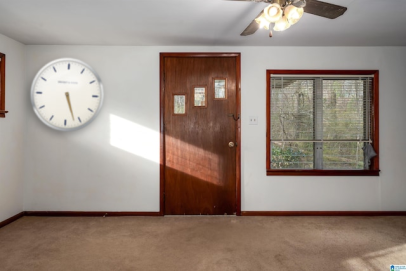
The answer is 5,27
